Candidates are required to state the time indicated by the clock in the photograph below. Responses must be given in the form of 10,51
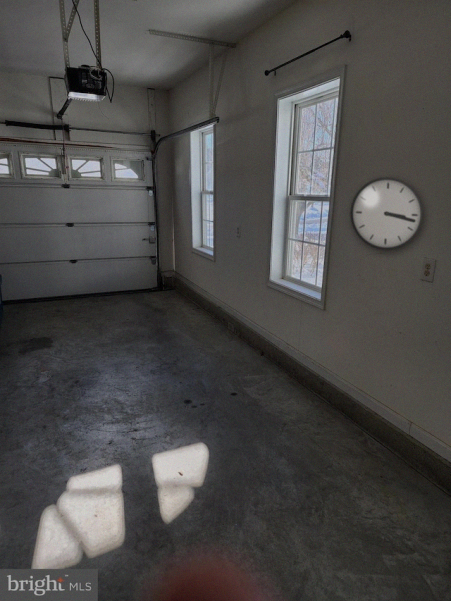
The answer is 3,17
